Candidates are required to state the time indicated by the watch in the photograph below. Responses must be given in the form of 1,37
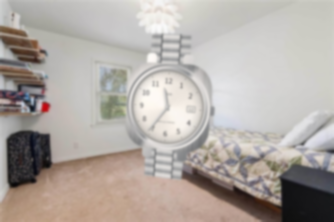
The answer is 11,36
